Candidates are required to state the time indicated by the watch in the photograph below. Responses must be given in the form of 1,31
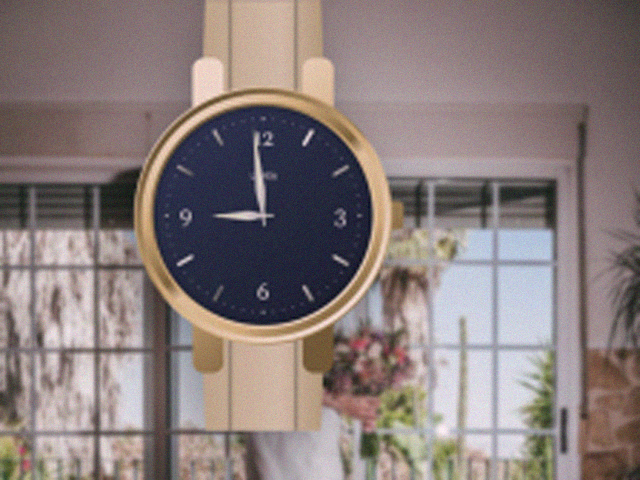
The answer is 8,59
